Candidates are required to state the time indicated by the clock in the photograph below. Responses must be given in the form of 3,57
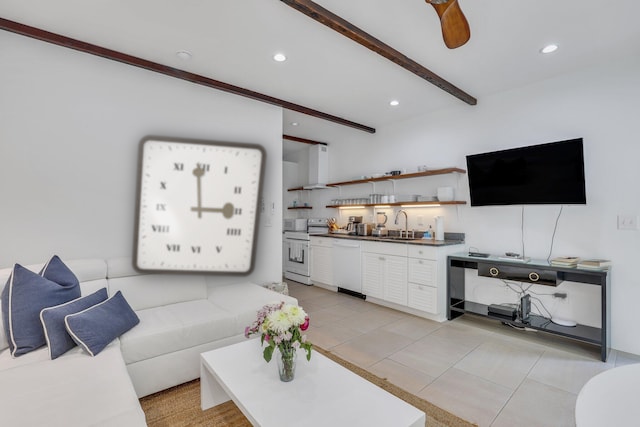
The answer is 2,59
